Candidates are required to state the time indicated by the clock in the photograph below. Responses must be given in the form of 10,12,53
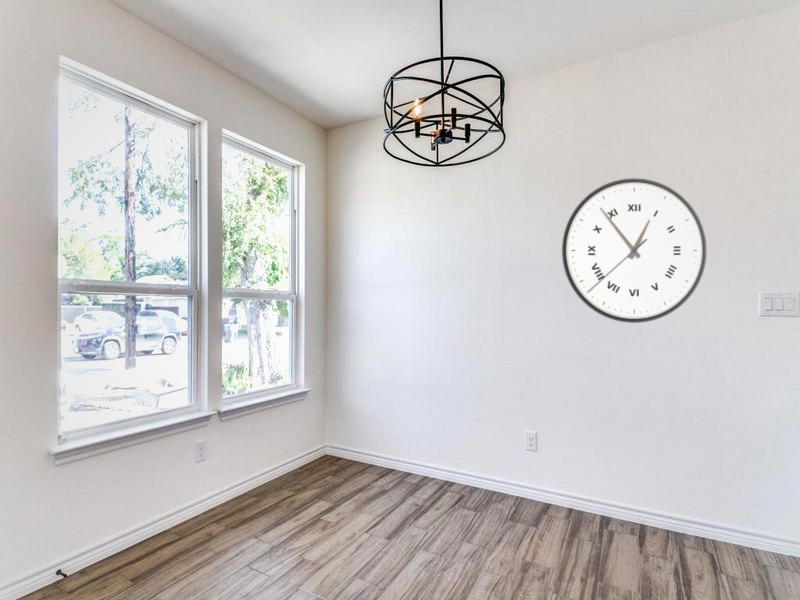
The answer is 12,53,38
